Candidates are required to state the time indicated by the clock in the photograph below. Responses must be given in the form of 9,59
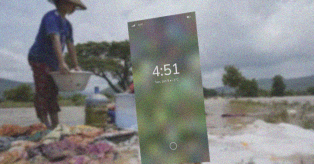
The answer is 4,51
